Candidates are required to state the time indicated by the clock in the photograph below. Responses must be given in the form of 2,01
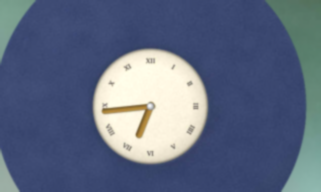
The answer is 6,44
